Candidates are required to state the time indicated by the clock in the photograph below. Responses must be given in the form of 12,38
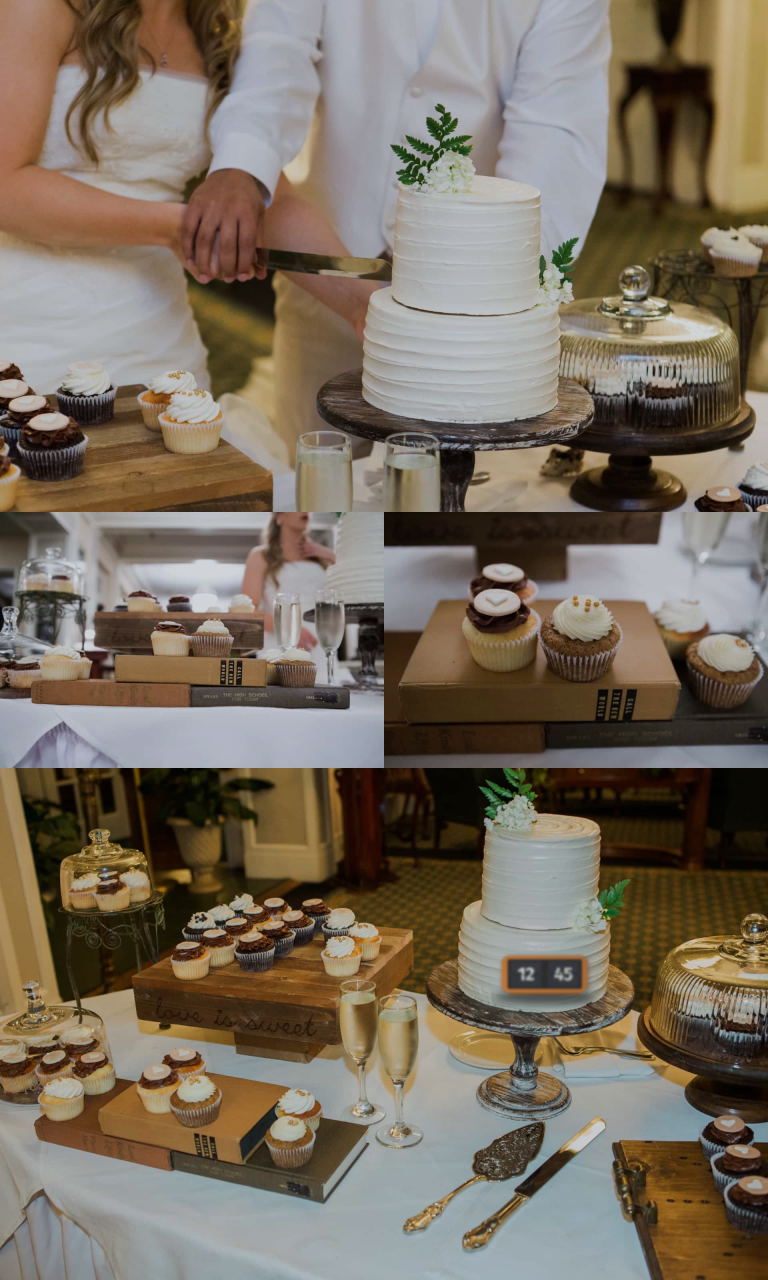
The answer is 12,45
